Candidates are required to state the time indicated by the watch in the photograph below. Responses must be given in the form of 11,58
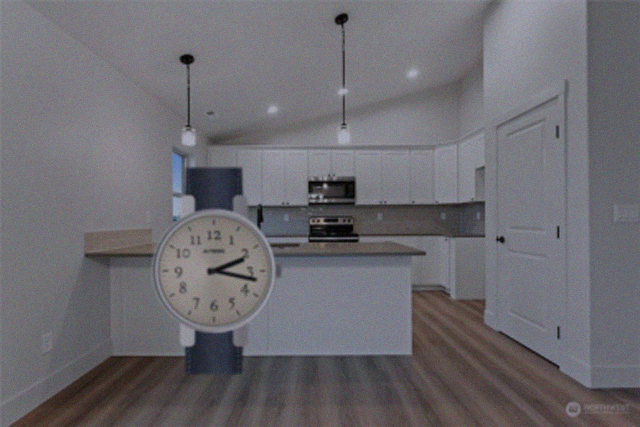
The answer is 2,17
